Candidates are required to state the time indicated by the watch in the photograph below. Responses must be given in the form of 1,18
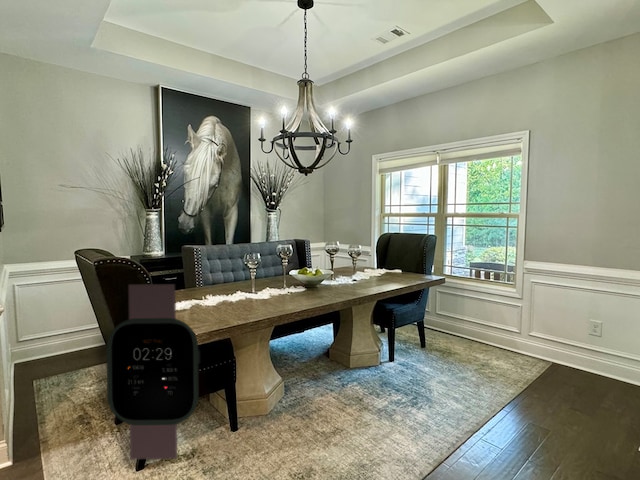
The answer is 2,29
